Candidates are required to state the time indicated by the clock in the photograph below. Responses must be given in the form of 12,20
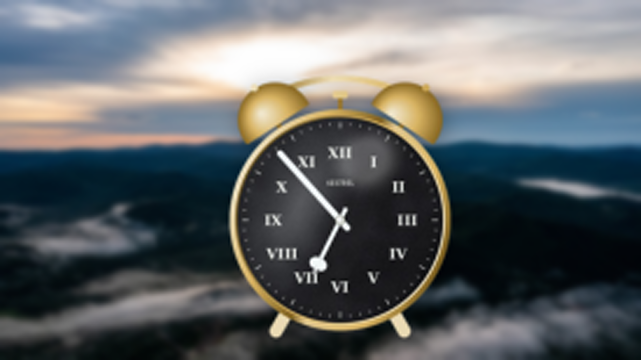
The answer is 6,53
